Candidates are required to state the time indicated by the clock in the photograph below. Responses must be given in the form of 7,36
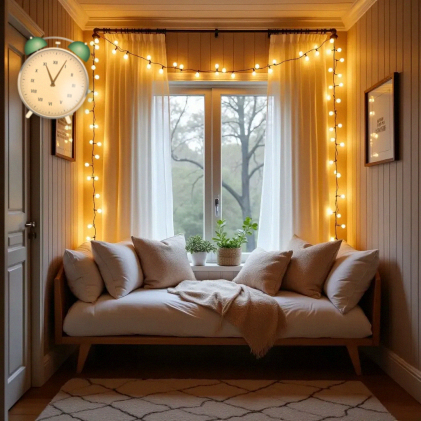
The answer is 11,04
